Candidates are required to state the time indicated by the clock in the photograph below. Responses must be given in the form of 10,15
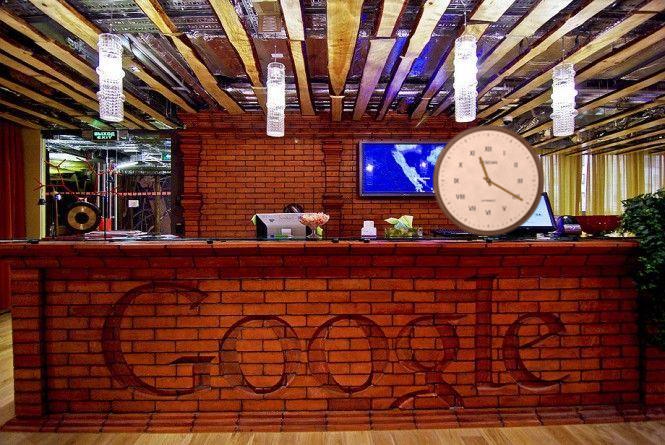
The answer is 11,20
